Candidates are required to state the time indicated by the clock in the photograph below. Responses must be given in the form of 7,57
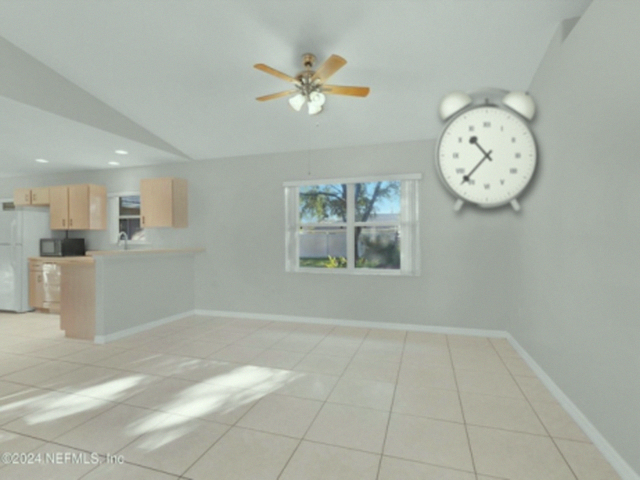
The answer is 10,37
